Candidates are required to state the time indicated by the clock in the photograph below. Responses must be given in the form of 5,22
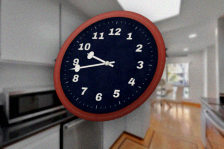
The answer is 9,43
